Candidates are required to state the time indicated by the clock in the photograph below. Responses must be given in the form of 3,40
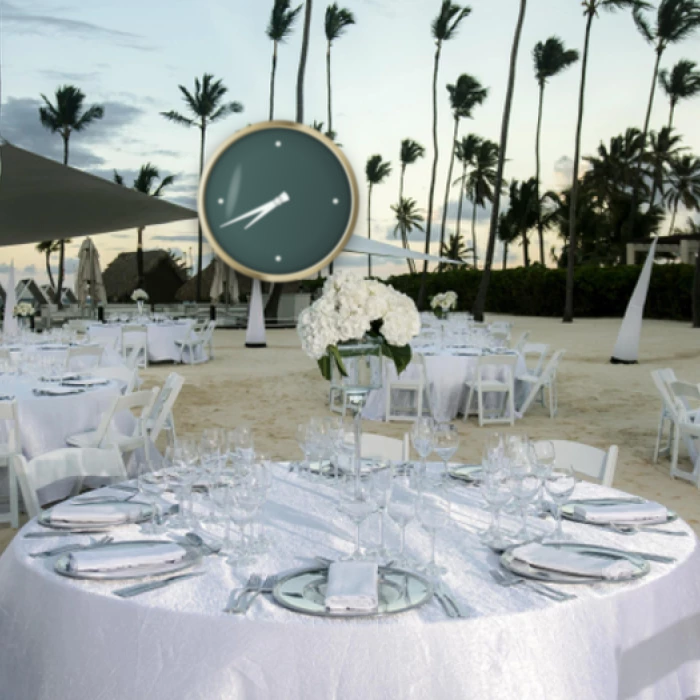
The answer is 7,41
